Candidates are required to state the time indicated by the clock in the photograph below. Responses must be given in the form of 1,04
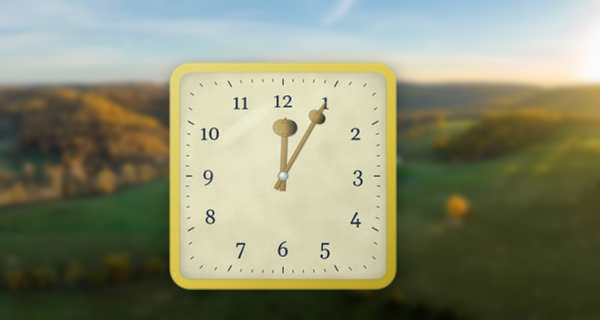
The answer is 12,05
